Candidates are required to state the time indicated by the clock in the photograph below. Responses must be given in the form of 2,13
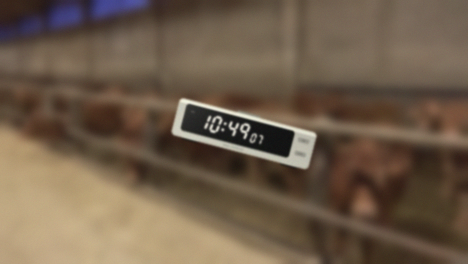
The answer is 10,49
